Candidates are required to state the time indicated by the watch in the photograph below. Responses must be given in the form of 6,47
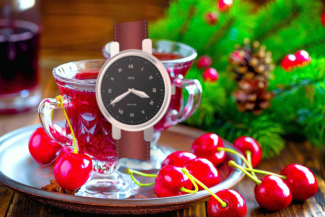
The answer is 3,40
